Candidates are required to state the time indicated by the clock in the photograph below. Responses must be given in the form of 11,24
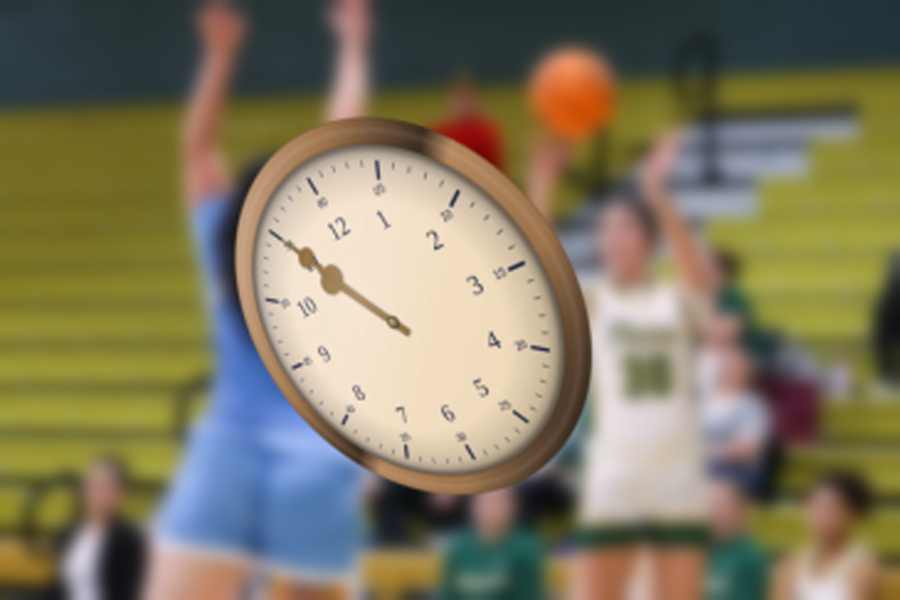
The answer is 10,55
